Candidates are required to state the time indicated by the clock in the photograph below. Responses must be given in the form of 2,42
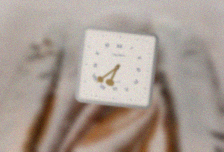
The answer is 6,38
